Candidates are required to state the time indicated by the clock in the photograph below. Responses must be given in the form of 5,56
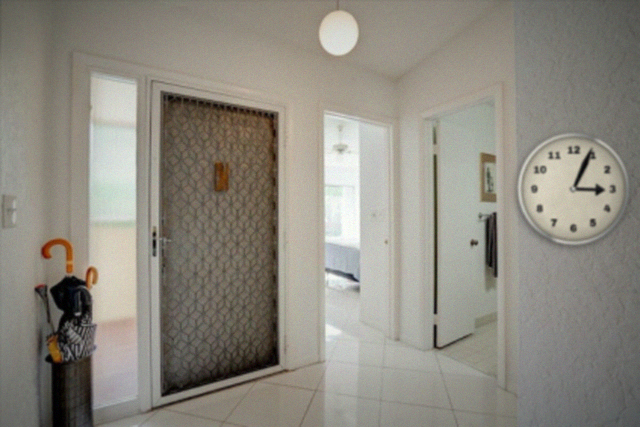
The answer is 3,04
